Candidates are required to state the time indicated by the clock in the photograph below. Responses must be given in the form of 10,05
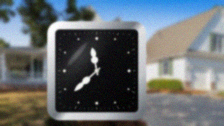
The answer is 11,38
